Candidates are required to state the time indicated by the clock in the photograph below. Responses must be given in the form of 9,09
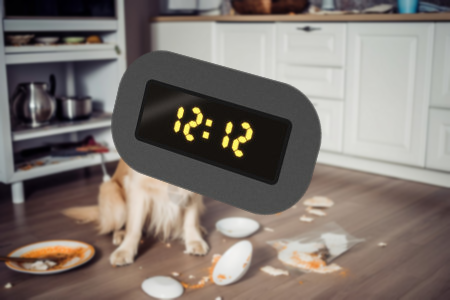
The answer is 12,12
